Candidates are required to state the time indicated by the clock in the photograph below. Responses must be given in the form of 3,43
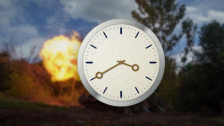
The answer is 3,40
